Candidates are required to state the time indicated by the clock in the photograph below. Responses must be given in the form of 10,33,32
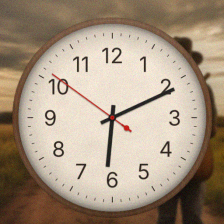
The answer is 6,10,51
